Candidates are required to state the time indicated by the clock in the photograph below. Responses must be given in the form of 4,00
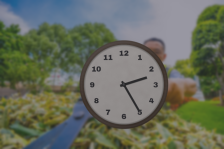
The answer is 2,25
